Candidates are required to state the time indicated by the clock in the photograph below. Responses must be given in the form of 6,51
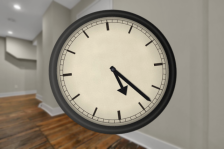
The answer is 5,23
